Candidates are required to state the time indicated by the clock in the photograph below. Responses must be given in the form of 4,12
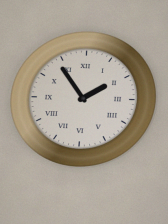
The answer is 1,54
